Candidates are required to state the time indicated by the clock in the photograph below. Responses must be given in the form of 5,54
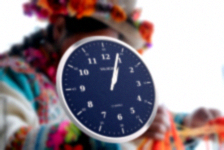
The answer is 1,04
